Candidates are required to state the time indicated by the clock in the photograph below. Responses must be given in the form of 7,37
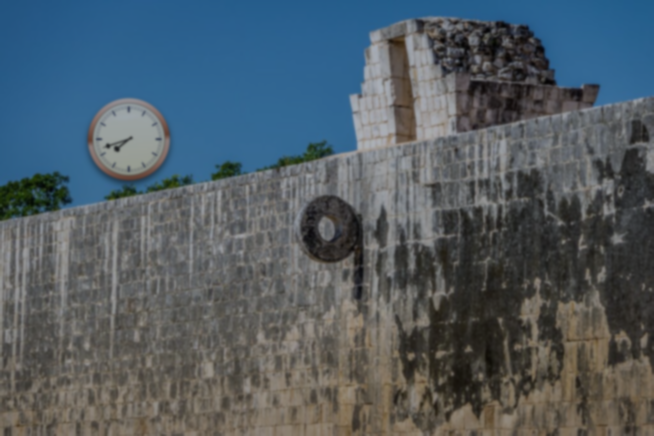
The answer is 7,42
